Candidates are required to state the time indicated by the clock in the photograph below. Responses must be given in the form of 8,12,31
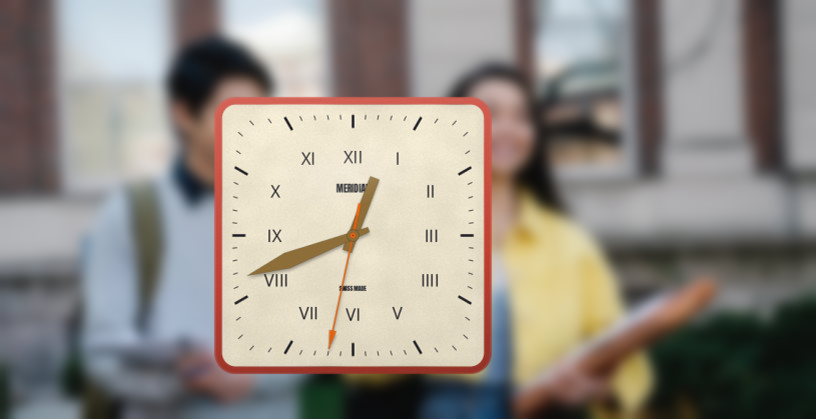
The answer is 12,41,32
